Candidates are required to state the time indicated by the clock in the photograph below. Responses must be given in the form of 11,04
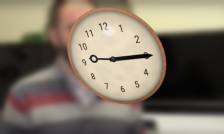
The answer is 9,15
